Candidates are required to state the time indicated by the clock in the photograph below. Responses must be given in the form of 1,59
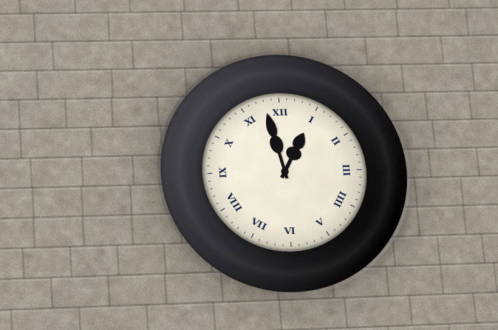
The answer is 12,58
